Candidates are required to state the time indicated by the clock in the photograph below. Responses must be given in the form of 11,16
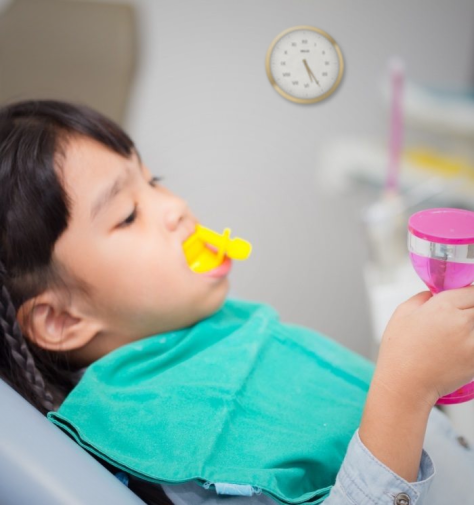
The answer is 5,25
